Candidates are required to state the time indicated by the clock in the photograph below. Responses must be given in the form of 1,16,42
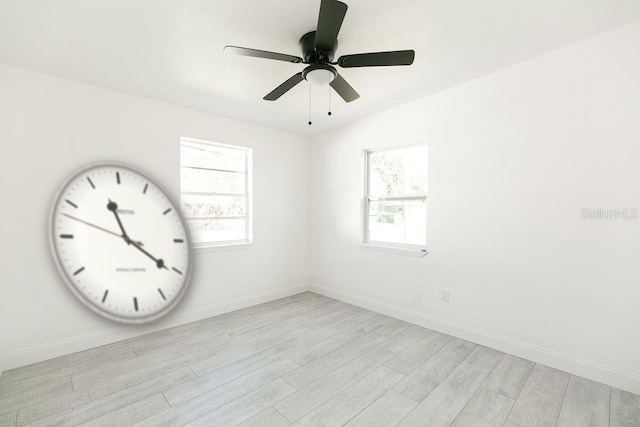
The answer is 11,20,48
